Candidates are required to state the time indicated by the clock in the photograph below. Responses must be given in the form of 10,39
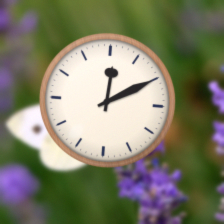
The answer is 12,10
